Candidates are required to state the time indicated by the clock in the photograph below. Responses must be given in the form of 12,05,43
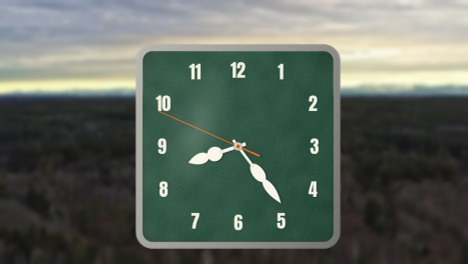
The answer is 8,23,49
